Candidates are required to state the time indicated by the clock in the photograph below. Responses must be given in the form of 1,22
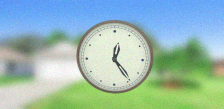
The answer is 12,24
